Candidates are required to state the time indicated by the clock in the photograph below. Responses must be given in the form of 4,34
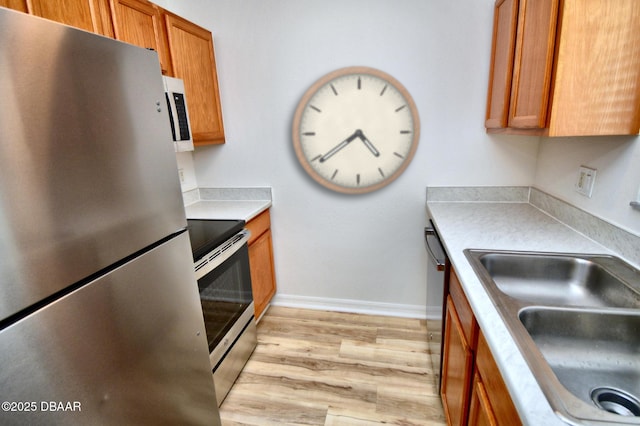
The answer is 4,39
